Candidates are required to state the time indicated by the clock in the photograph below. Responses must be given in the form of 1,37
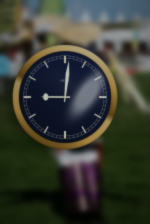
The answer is 9,01
